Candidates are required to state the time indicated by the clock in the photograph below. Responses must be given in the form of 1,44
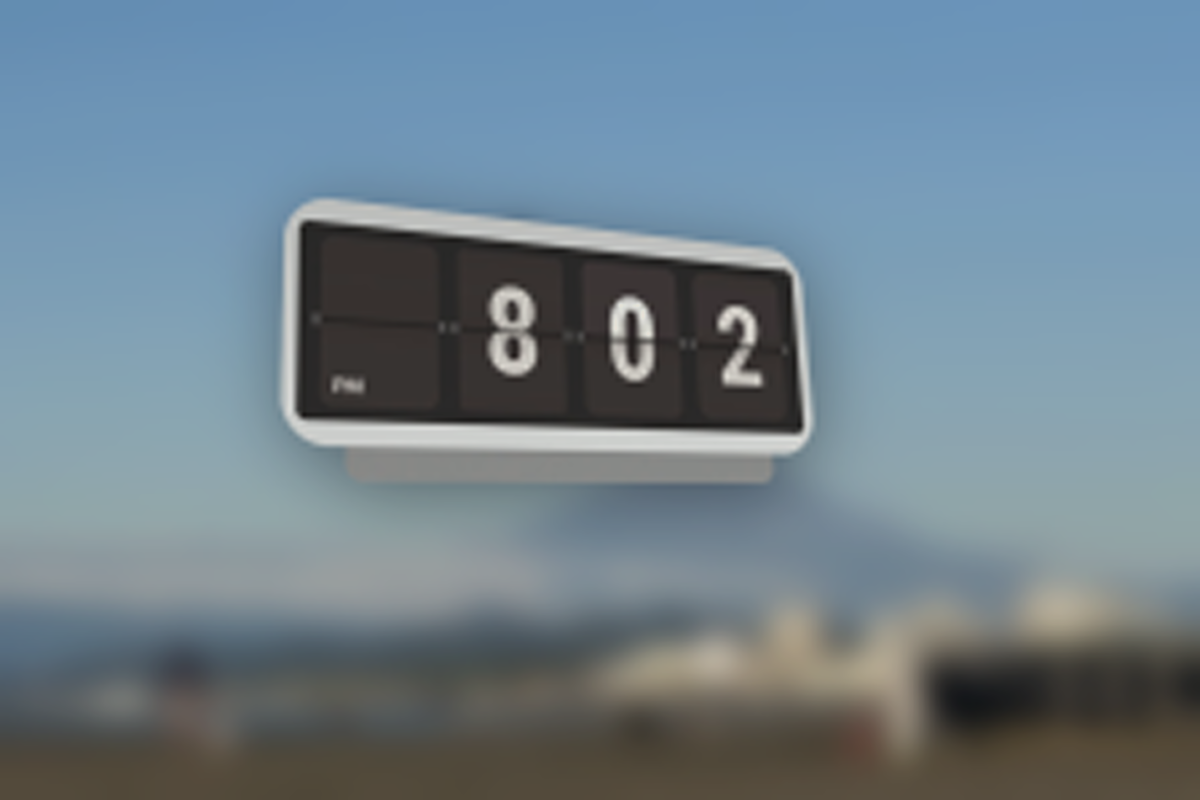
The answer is 8,02
